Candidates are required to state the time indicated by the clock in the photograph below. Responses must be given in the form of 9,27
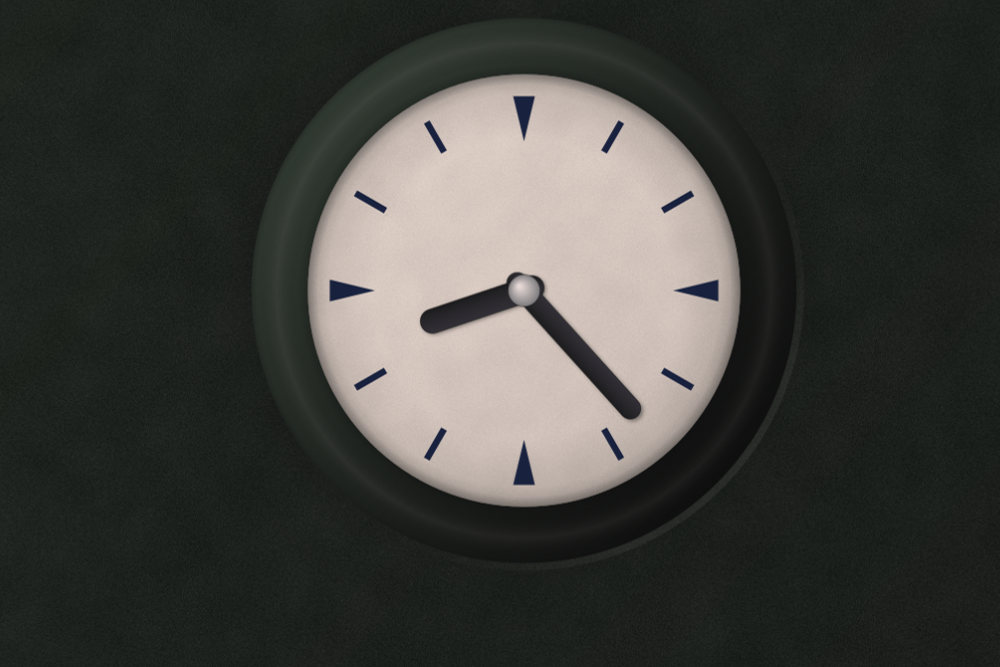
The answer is 8,23
